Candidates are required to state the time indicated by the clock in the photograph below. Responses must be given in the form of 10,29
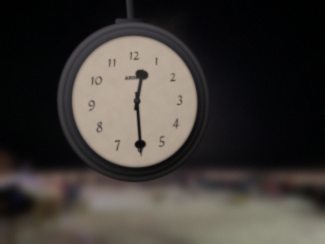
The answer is 12,30
